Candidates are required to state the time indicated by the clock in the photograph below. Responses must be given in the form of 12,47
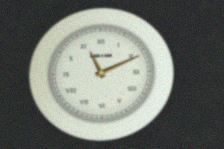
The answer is 11,11
